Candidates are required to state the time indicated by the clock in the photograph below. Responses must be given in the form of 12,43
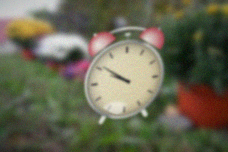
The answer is 9,51
